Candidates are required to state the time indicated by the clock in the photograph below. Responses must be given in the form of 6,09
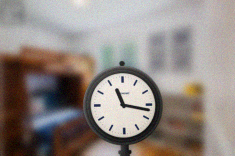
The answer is 11,17
